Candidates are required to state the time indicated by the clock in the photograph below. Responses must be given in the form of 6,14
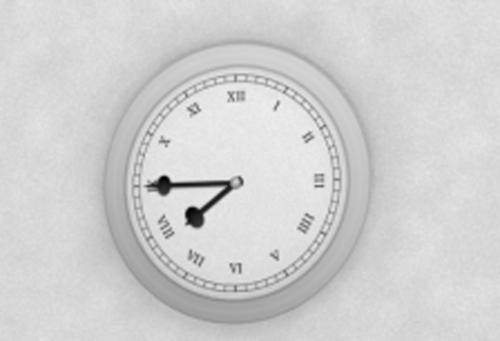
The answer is 7,45
